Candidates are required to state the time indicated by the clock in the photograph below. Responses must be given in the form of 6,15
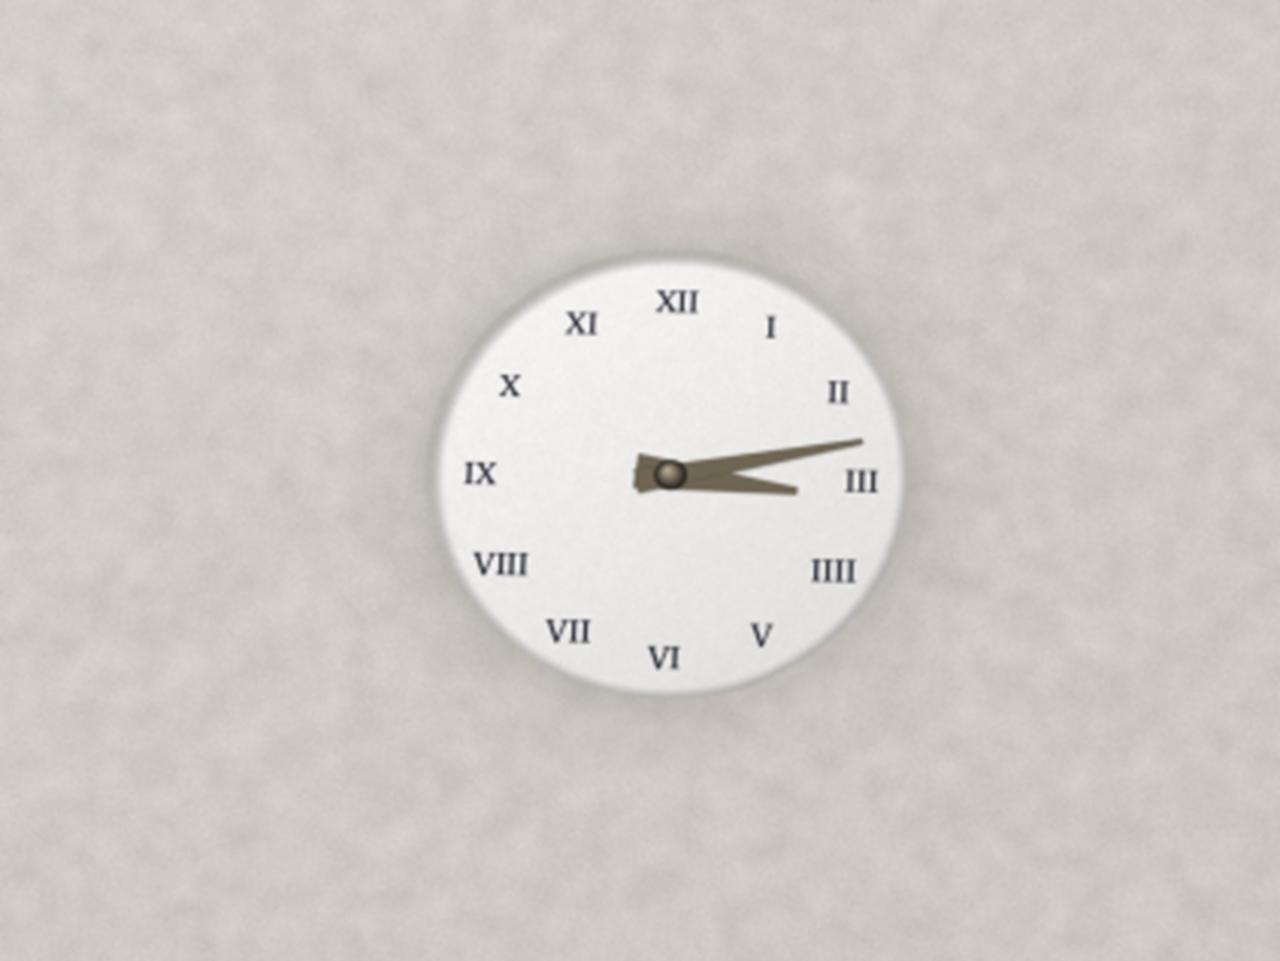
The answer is 3,13
